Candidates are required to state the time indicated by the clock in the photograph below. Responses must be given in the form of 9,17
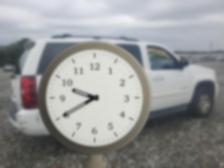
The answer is 9,40
